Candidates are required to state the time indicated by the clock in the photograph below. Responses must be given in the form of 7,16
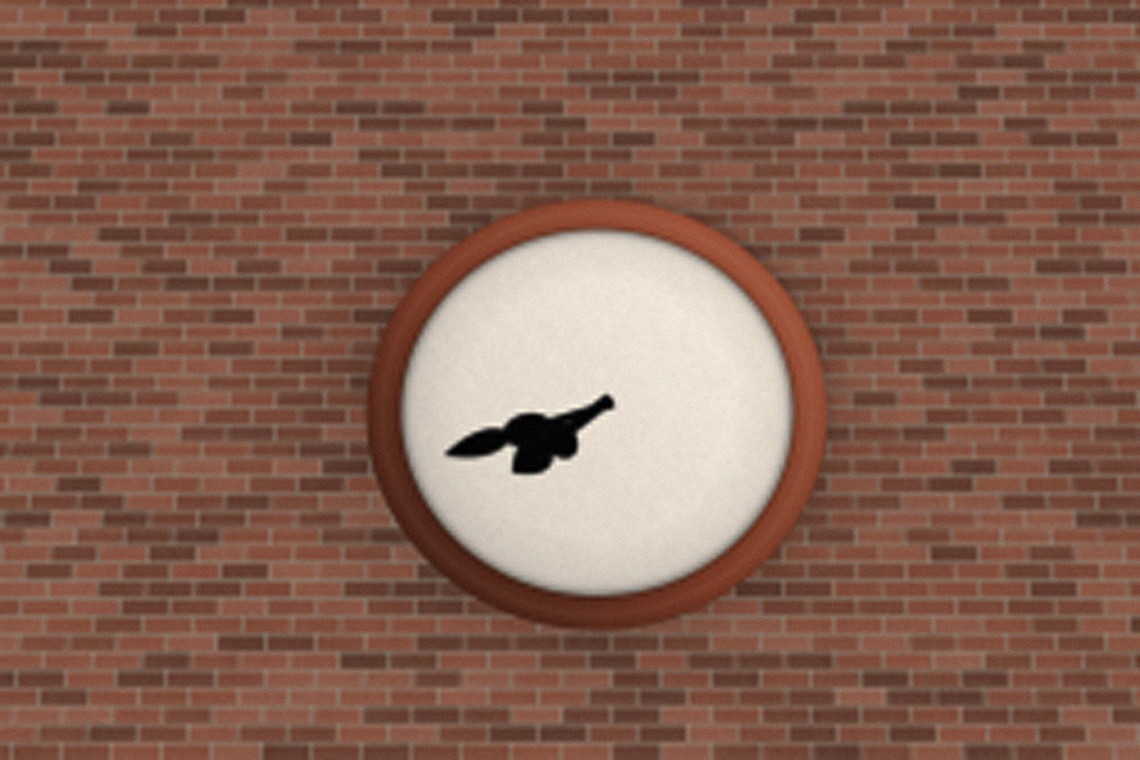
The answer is 7,42
